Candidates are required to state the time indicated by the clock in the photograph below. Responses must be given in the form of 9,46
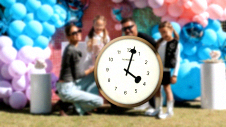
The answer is 4,02
